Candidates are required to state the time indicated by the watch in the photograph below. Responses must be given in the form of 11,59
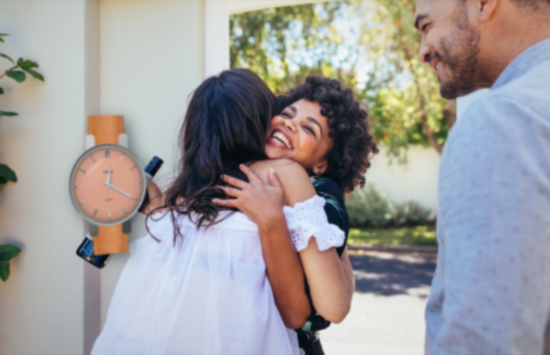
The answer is 12,20
